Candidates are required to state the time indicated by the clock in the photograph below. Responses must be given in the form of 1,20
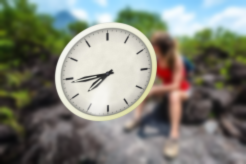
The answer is 7,44
